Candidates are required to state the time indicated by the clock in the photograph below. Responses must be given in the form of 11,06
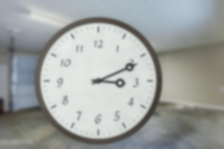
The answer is 3,11
